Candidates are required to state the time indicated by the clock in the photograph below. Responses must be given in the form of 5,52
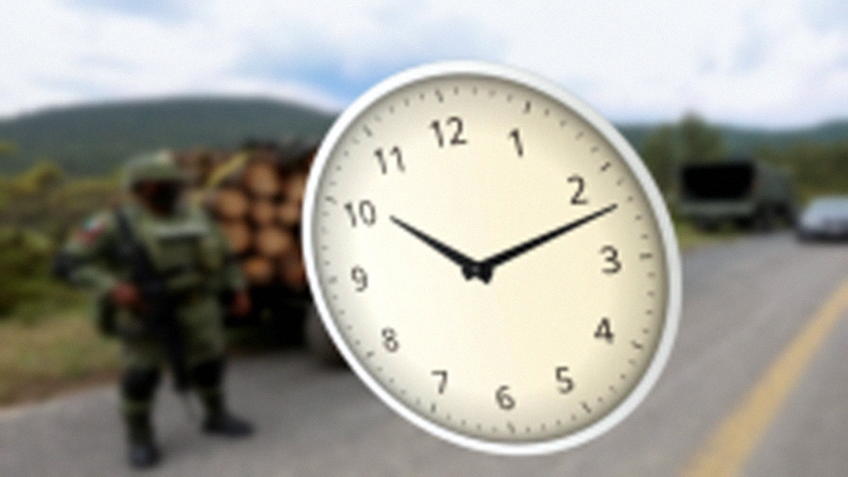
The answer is 10,12
